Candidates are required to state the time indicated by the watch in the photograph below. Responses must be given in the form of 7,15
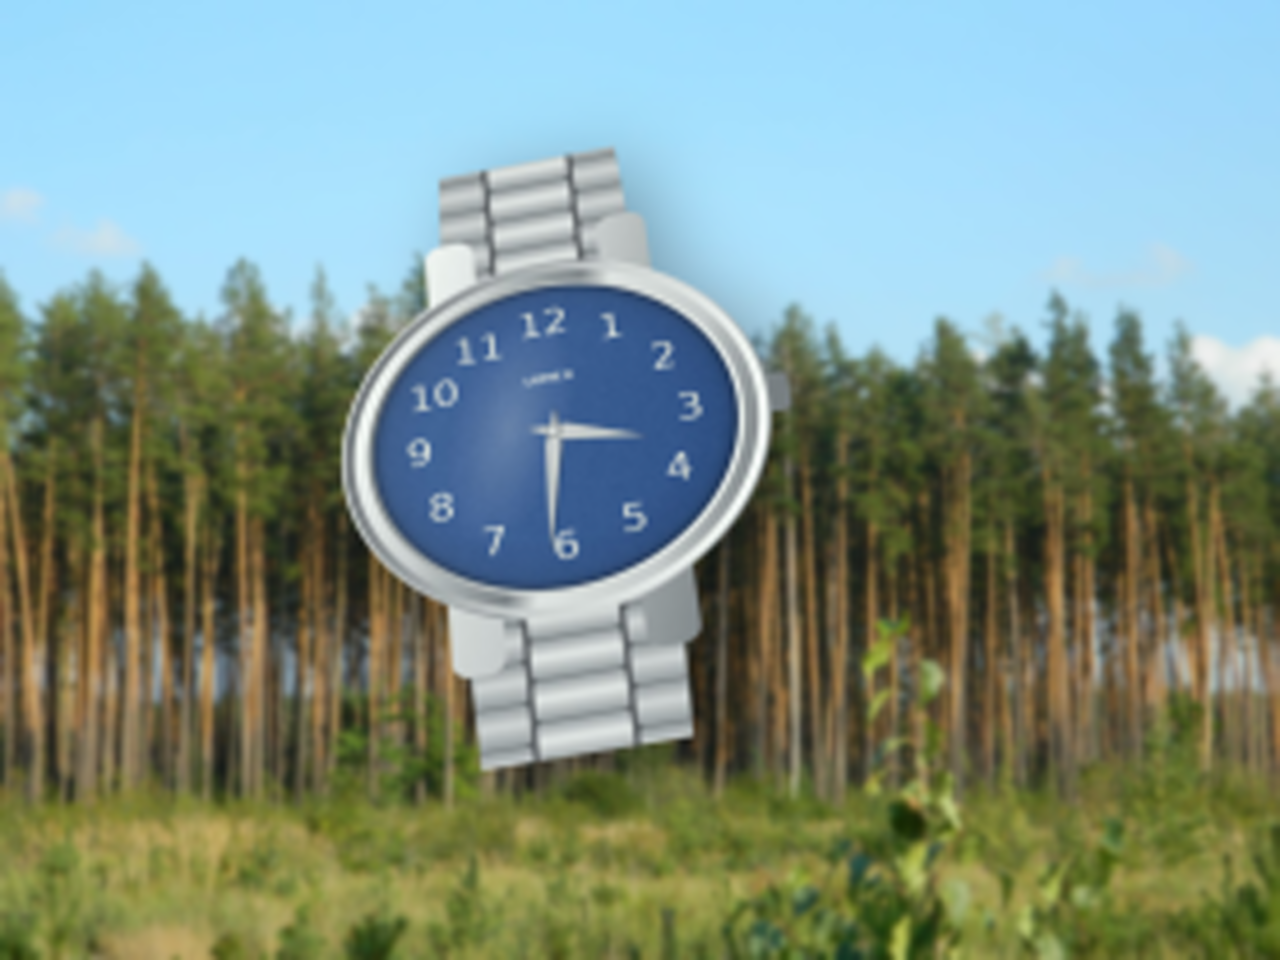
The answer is 3,31
